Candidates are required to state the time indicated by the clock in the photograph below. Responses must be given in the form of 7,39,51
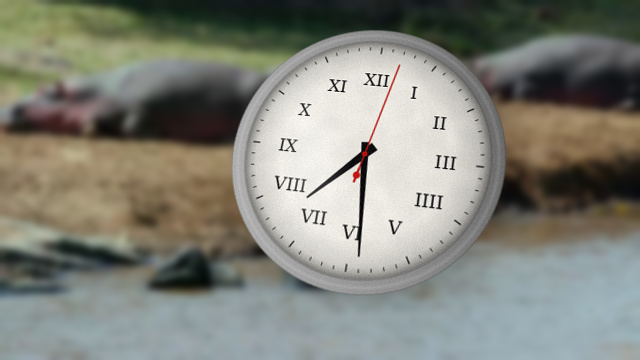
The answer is 7,29,02
